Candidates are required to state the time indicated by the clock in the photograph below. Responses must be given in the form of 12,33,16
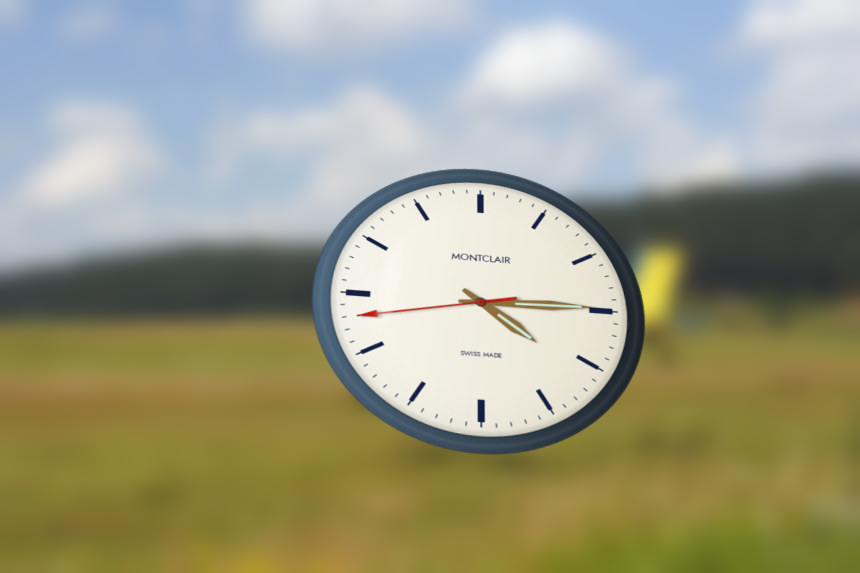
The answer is 4,14,43
